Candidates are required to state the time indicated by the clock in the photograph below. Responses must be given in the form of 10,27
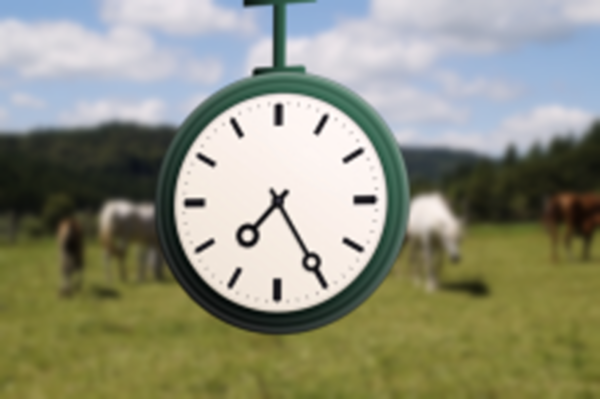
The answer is 7,25
